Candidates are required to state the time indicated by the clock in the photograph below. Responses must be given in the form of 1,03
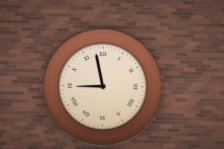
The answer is 8,58
